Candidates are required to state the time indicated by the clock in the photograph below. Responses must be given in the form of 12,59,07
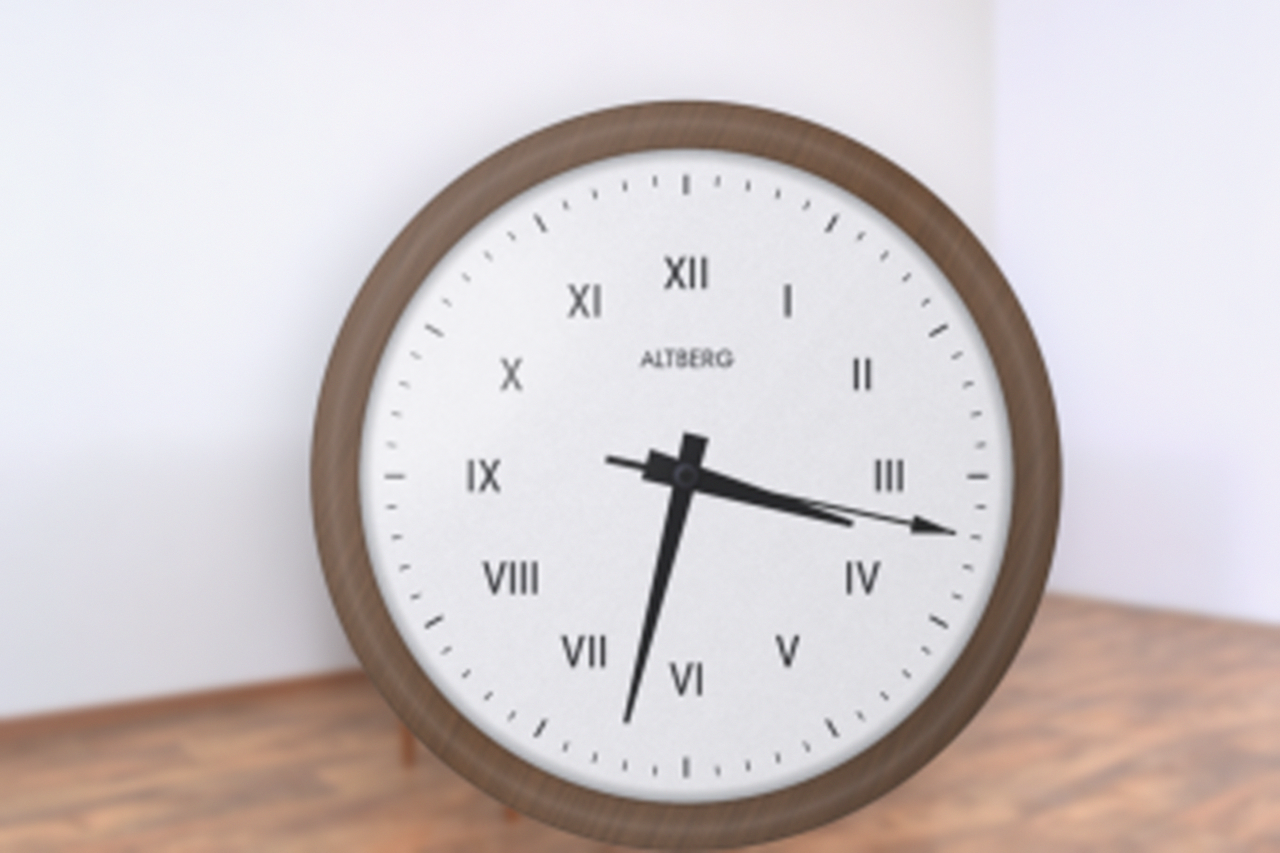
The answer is 3,32,17
